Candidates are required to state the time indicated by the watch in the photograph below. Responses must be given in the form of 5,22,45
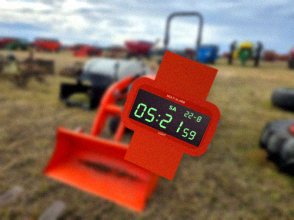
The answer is 5,21,59
